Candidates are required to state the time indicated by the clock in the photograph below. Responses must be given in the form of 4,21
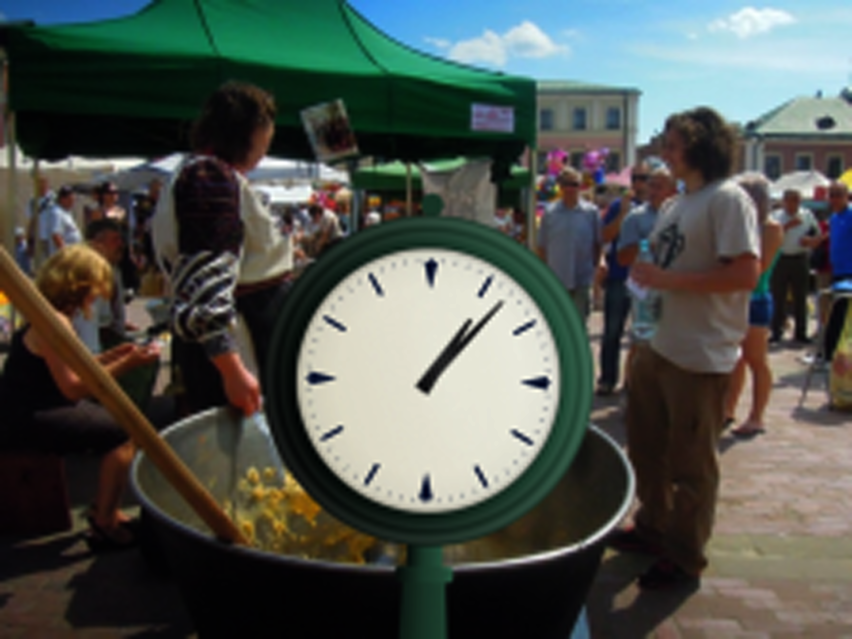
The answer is 1,07
